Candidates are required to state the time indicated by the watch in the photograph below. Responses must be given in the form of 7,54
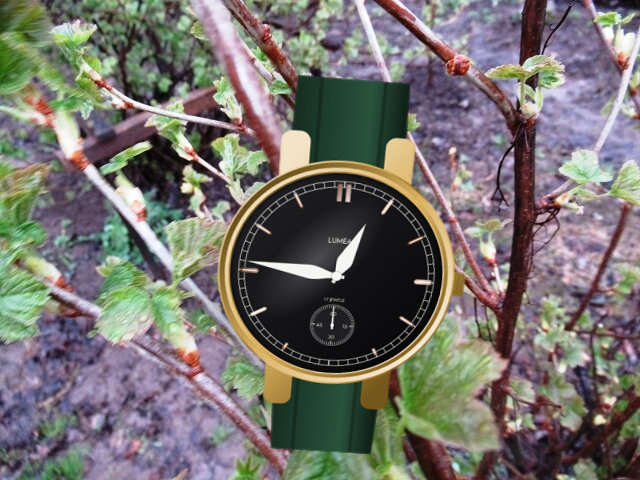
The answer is 12,46
